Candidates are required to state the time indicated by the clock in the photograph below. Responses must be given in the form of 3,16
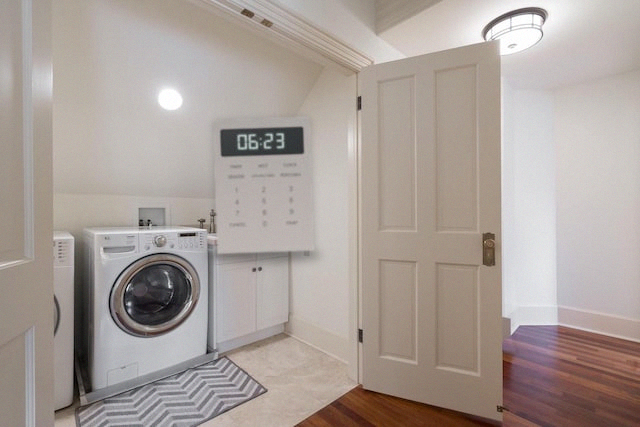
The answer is 6,23
